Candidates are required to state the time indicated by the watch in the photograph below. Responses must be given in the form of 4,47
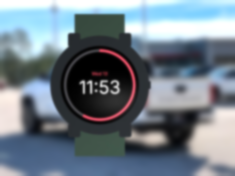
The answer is 11,53
